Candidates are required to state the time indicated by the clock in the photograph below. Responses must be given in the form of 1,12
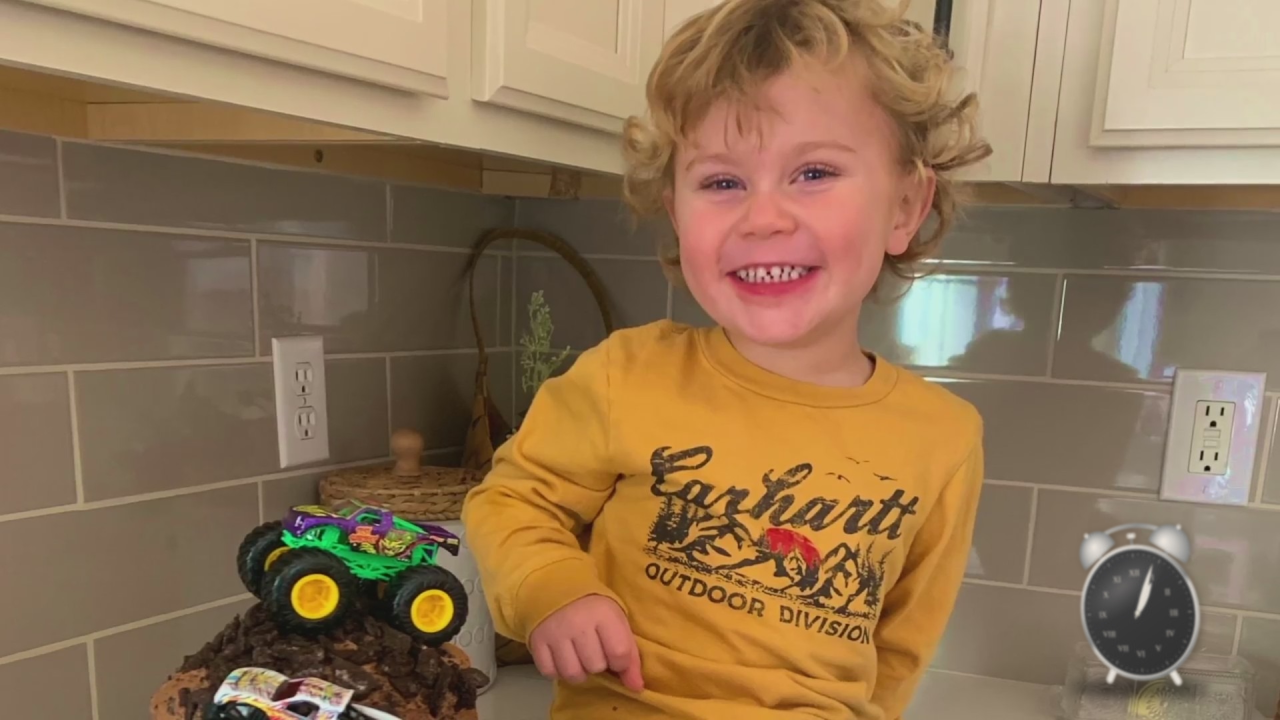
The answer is 1,04
